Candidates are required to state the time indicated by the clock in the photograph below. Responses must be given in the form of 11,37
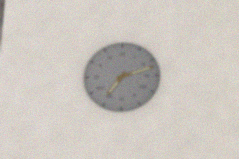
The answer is 7,12
